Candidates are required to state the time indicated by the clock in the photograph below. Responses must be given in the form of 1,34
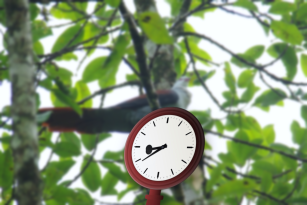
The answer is 8,39
